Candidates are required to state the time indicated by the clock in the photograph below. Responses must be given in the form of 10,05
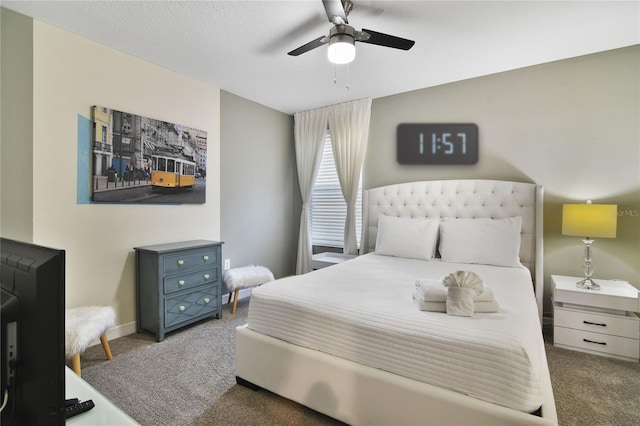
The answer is 11,57
